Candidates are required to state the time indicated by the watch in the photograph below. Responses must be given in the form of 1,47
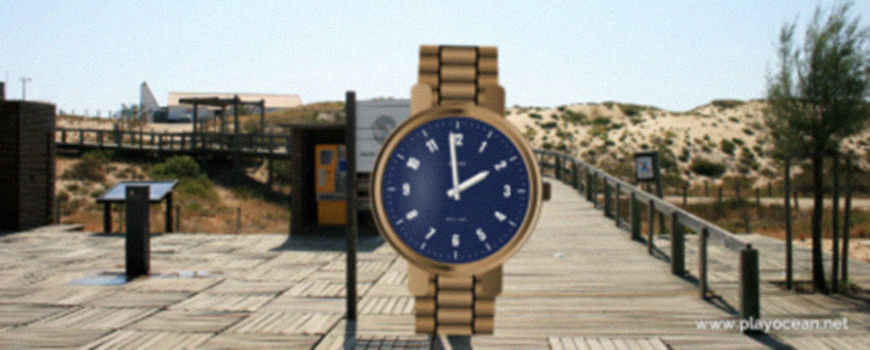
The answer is 1,59
